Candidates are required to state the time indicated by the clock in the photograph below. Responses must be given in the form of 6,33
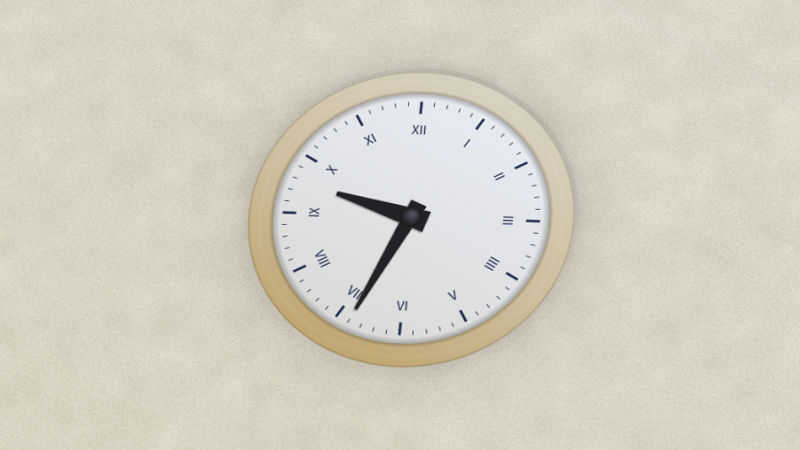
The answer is 9,34
